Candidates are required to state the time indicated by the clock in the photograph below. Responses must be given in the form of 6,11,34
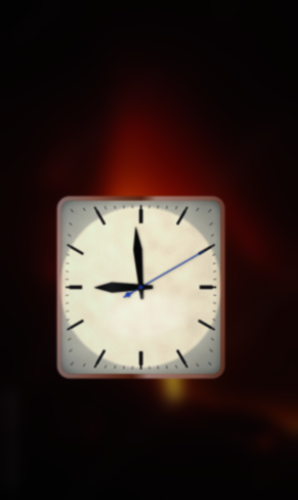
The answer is 8,59,10
